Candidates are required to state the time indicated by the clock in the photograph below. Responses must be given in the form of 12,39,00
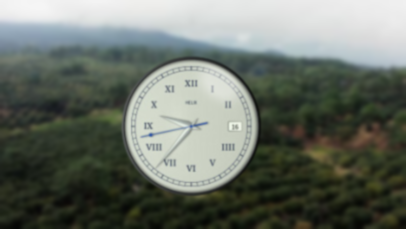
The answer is 9,36,43
